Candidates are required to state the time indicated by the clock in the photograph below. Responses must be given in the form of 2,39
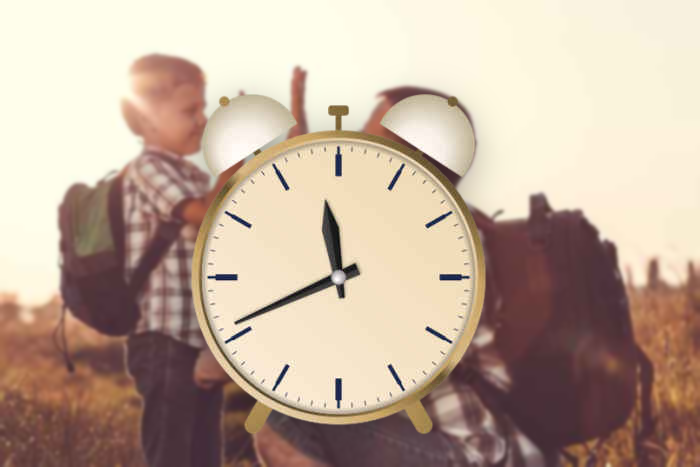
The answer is 11,41
